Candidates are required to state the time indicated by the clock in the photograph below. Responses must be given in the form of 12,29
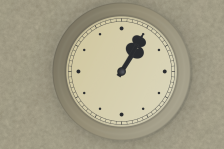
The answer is 1,05
